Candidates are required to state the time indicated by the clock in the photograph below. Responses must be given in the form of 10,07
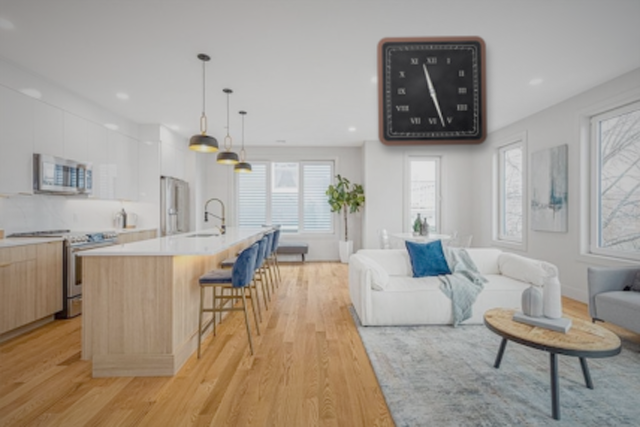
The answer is 11,27
